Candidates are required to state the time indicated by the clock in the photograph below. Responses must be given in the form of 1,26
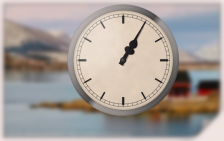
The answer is 1,05
